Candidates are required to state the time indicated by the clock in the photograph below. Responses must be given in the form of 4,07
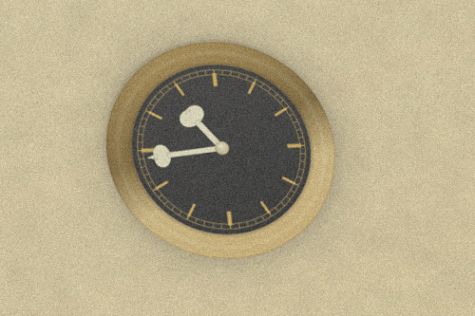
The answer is 10,44
